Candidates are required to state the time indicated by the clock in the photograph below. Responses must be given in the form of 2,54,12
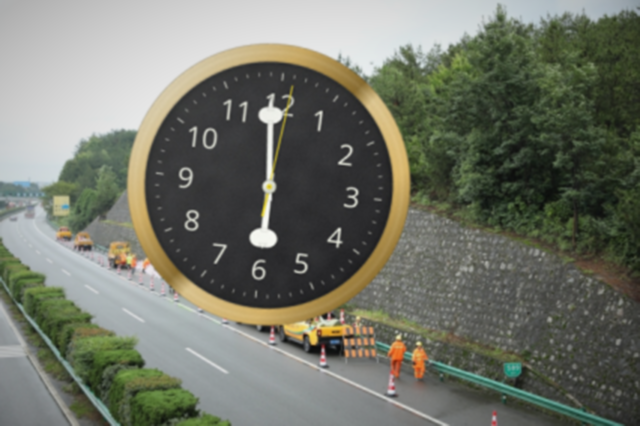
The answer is 5,59,01
